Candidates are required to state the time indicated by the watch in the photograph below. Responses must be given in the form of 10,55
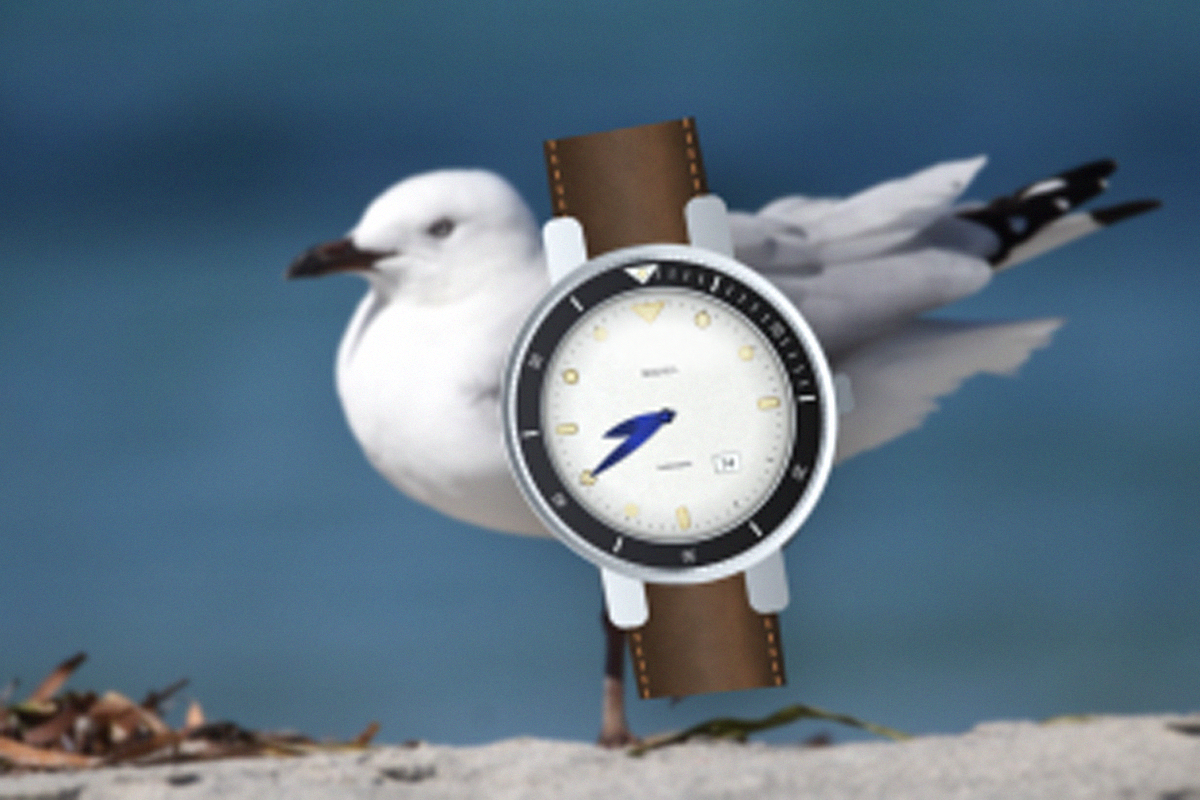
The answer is 8,40
